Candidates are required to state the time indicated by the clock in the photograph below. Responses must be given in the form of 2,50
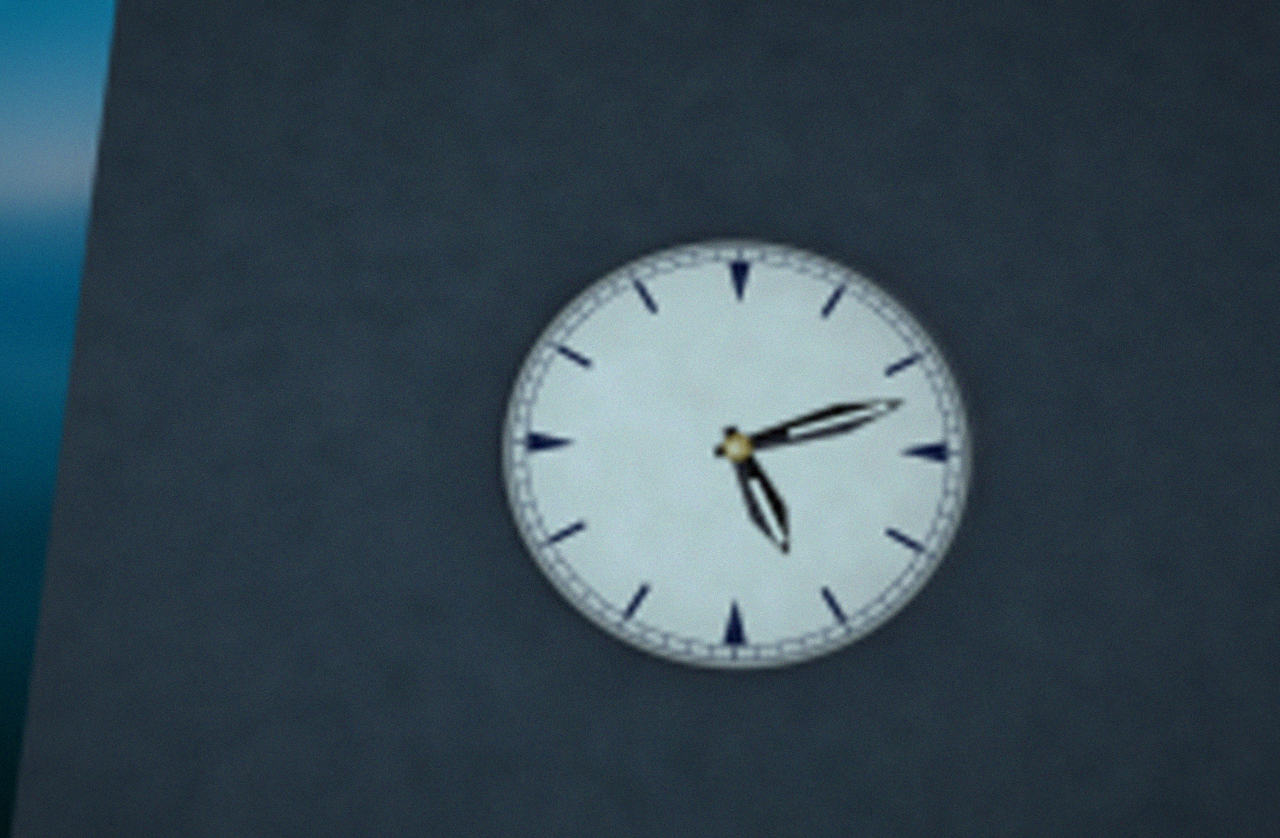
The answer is 5,12
